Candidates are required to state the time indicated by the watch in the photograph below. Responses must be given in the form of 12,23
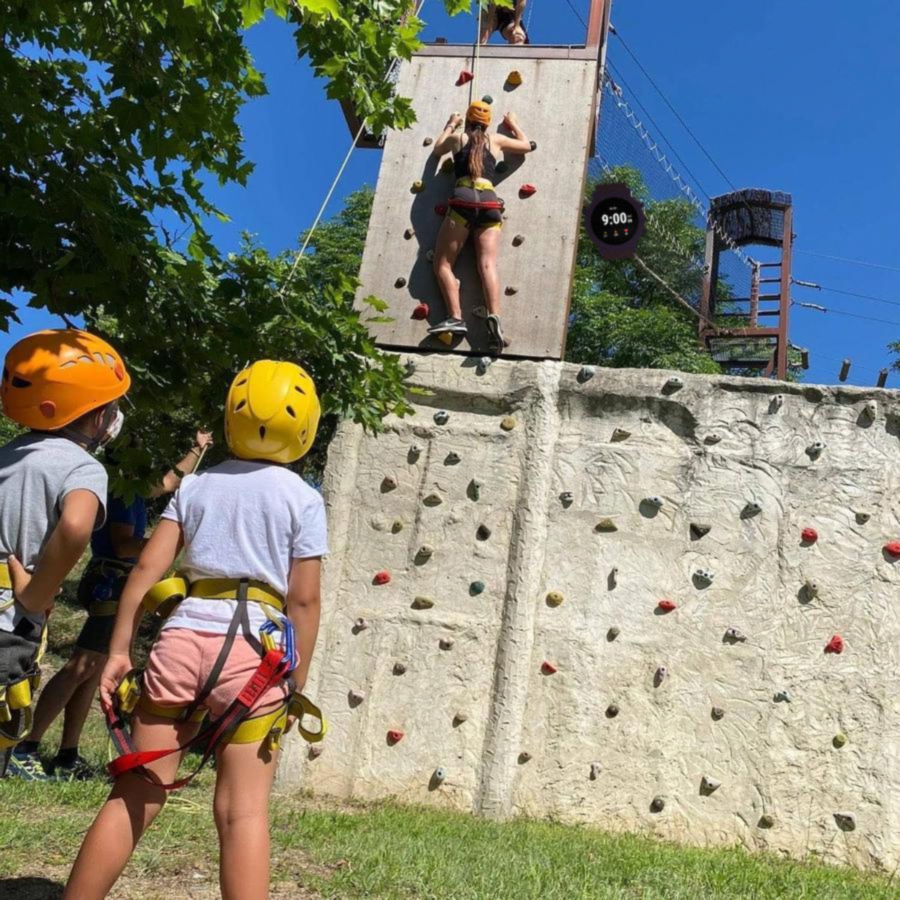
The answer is 9,00
